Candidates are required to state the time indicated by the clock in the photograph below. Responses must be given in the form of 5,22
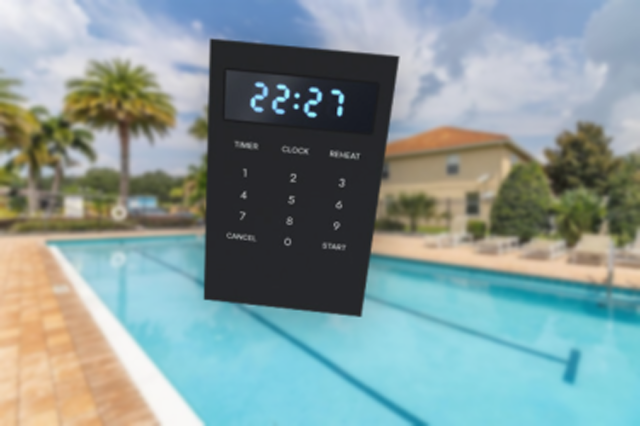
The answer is 22,27
